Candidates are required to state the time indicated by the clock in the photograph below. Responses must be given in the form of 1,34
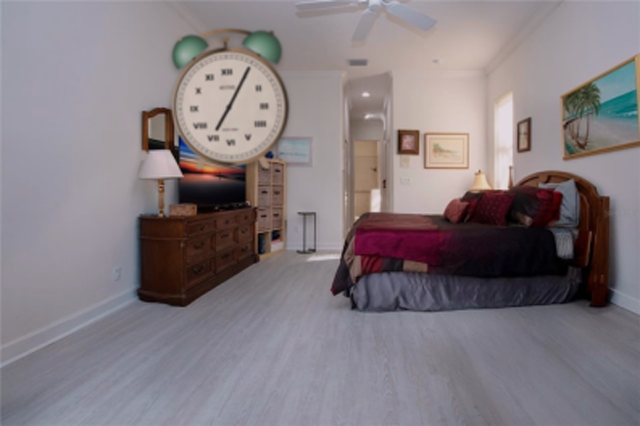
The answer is 7,05
